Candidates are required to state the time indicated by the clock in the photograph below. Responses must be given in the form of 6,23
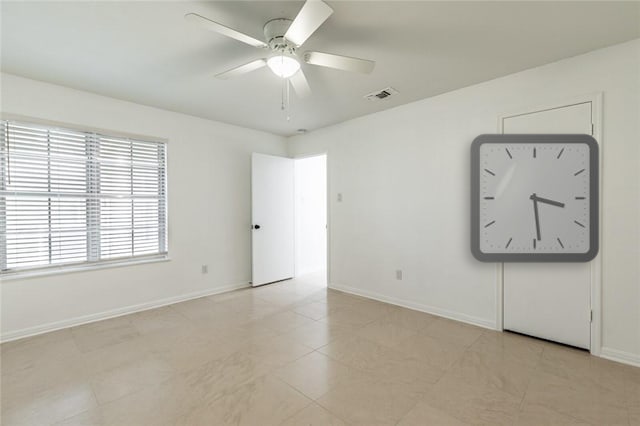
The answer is 3,29
